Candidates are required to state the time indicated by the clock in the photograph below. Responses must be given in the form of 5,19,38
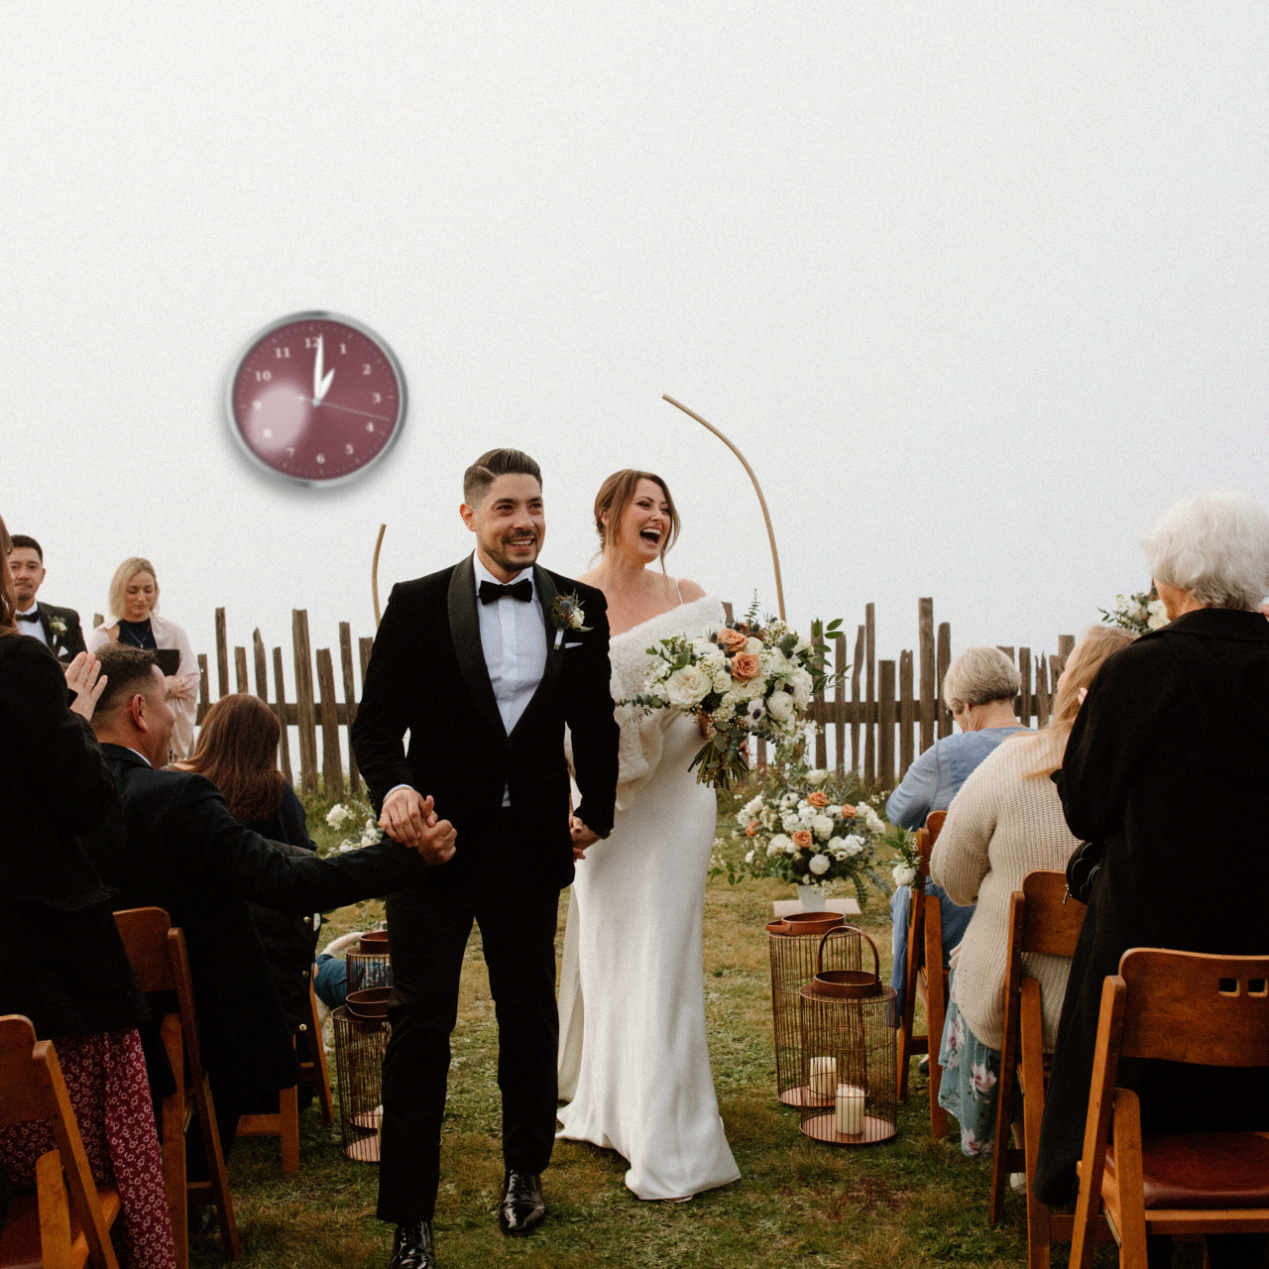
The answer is 1,01,18
